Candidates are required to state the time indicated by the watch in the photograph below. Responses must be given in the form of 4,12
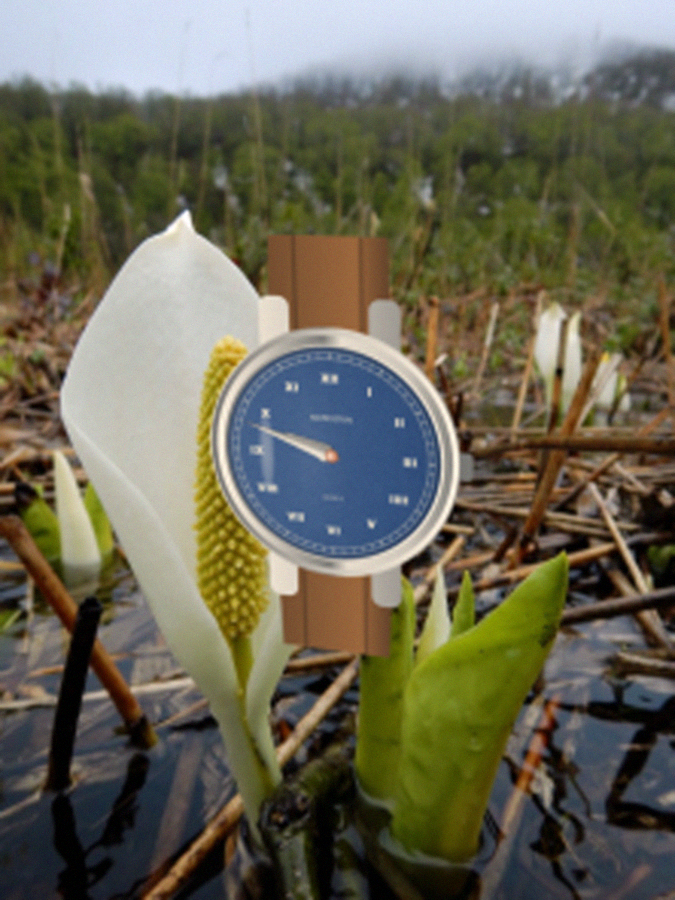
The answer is 9,48
